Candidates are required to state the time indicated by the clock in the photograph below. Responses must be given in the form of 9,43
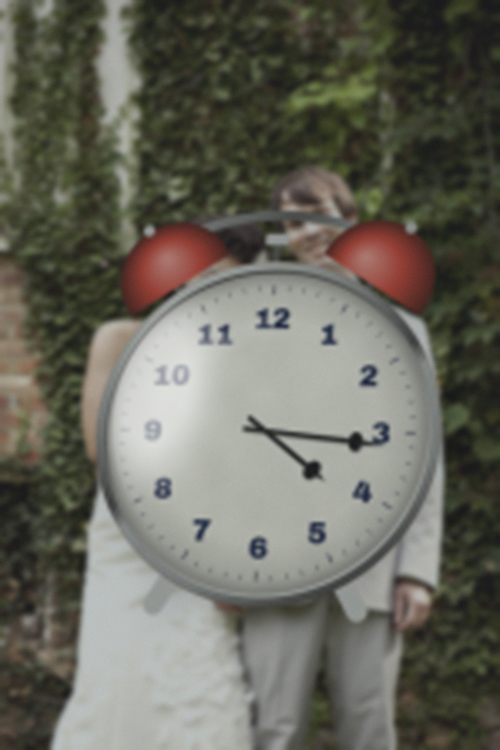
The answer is 4,16
